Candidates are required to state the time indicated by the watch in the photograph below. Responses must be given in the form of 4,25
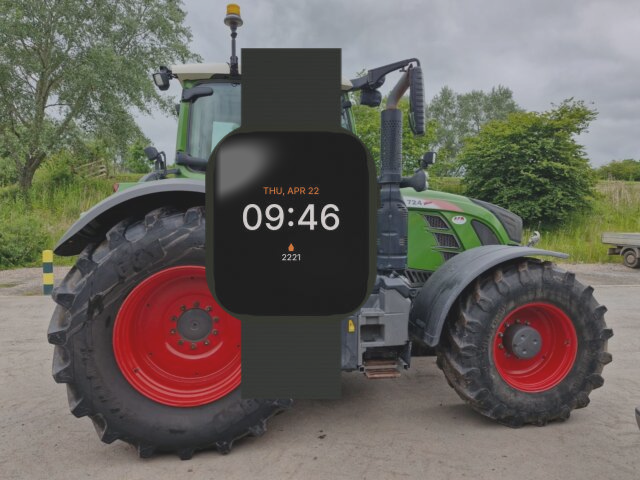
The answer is 9,46
